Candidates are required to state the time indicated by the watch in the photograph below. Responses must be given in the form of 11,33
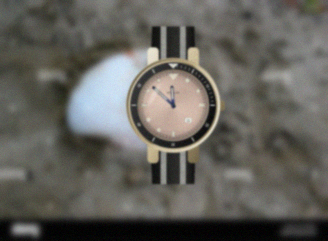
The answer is 11,52
